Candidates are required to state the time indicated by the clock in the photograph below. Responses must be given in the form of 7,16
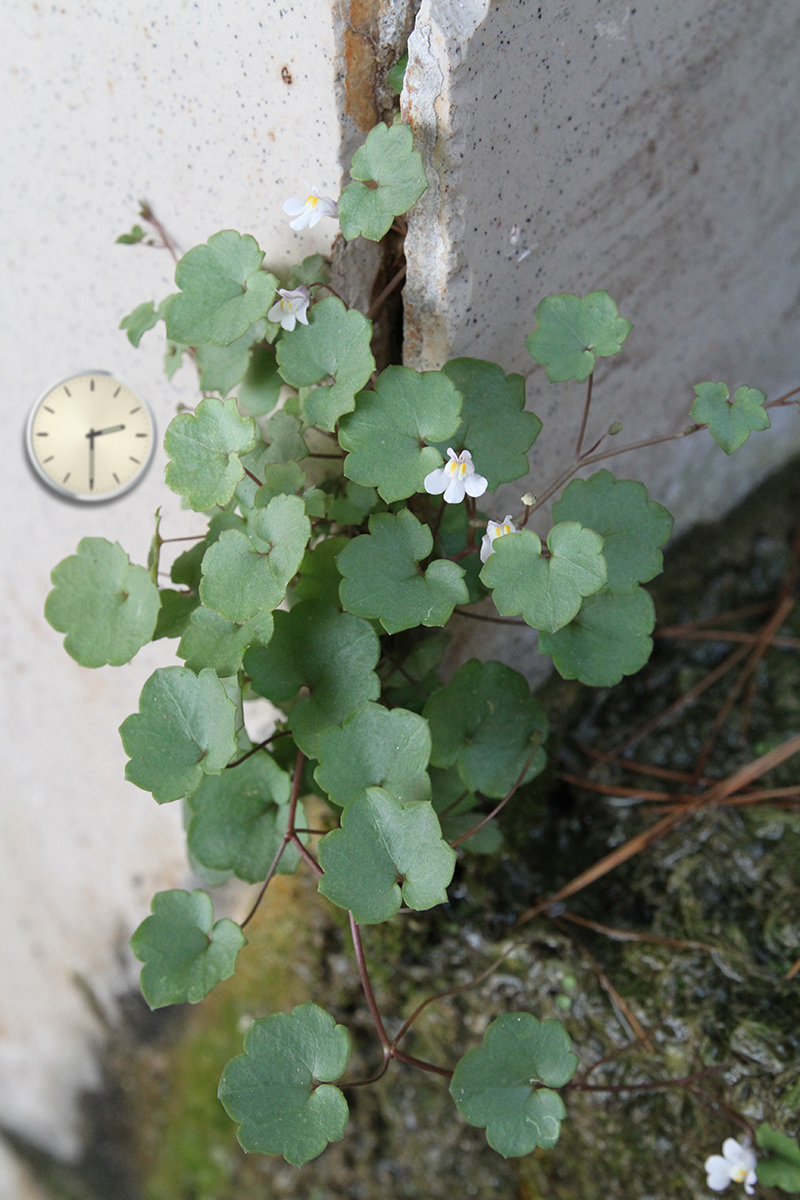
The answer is 2,30
